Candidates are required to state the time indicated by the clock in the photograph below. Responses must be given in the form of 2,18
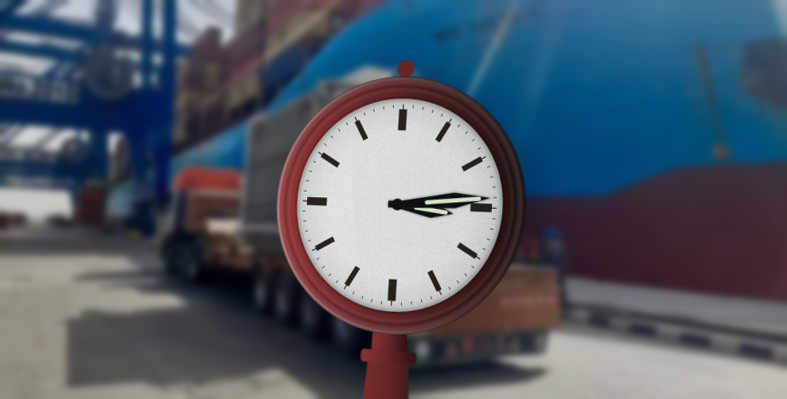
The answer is 3,14
